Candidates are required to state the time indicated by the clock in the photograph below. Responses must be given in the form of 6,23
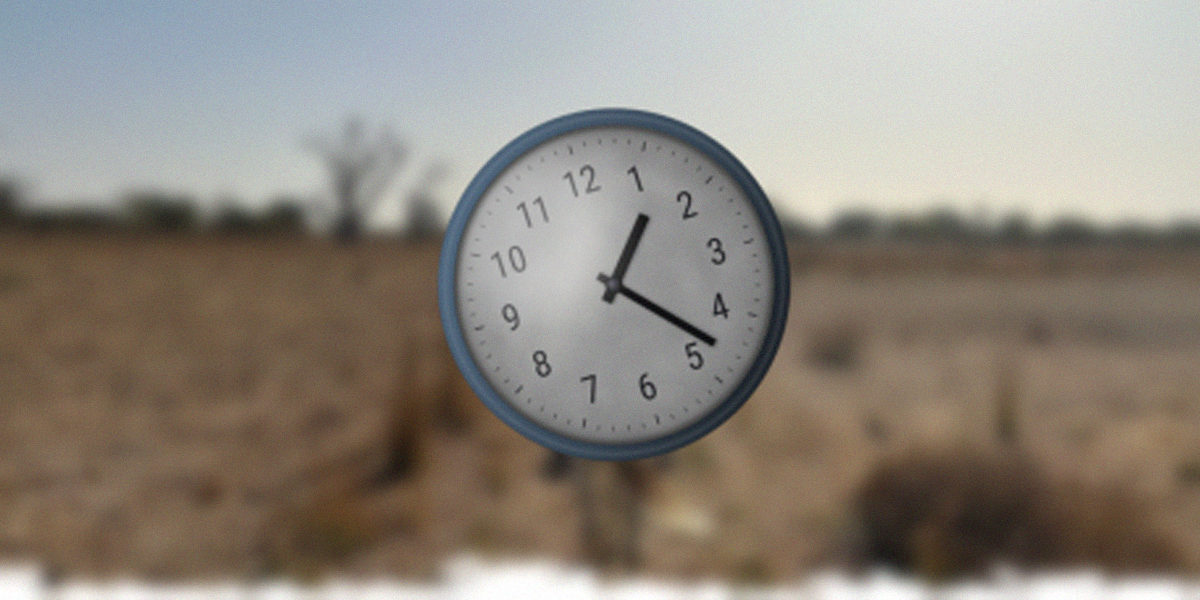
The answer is 1,23
